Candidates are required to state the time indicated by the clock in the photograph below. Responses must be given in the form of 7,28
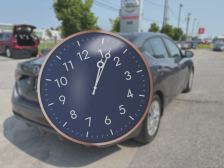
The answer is 1,07
